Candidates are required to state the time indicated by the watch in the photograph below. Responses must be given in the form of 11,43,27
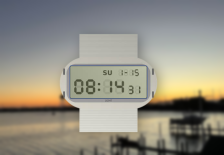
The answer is 8,14,31
